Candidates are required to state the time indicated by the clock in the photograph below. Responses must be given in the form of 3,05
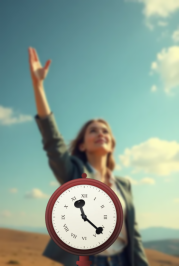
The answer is 11,22
